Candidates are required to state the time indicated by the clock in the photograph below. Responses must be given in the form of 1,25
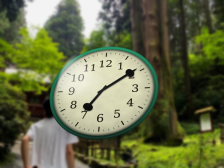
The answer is 7,09
